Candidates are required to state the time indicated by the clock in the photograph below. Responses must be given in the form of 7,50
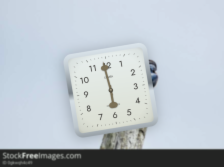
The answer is 5,59
